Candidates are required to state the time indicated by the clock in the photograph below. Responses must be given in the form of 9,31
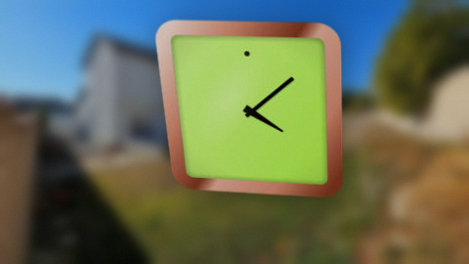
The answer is 4,08
